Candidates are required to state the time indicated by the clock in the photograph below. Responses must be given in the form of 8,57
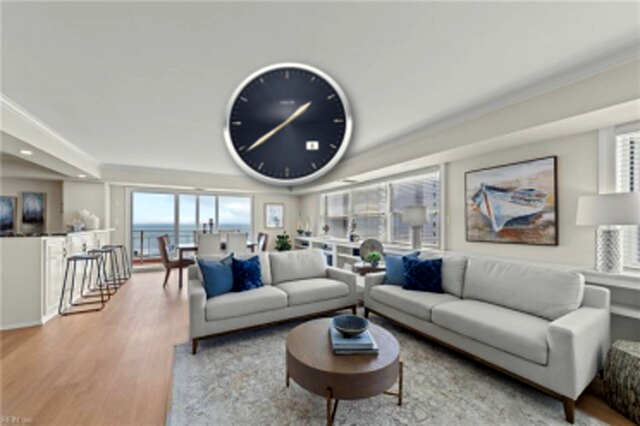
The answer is 1,39
